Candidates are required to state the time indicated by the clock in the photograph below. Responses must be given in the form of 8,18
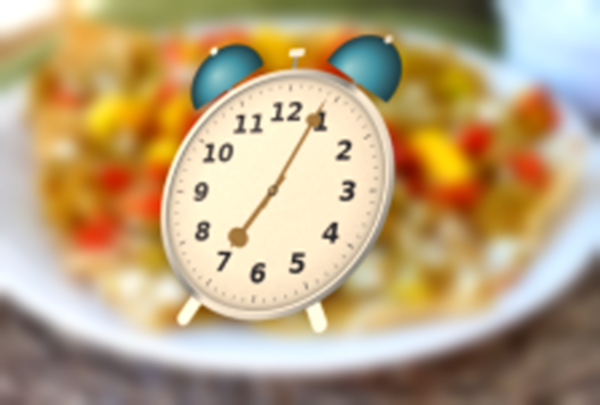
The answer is 7,04
